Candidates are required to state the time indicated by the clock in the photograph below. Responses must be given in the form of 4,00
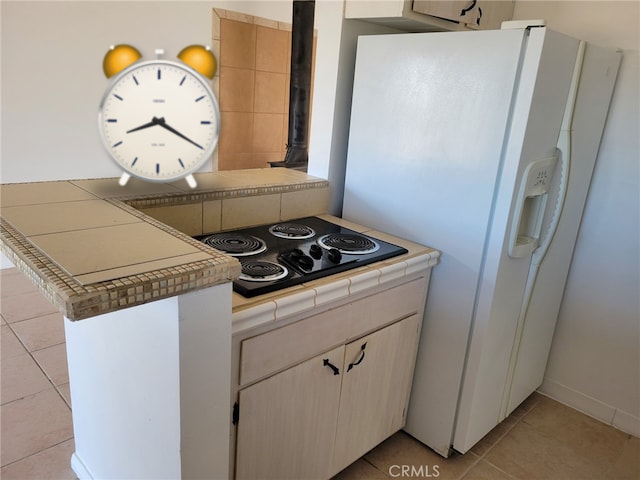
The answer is 8,20
